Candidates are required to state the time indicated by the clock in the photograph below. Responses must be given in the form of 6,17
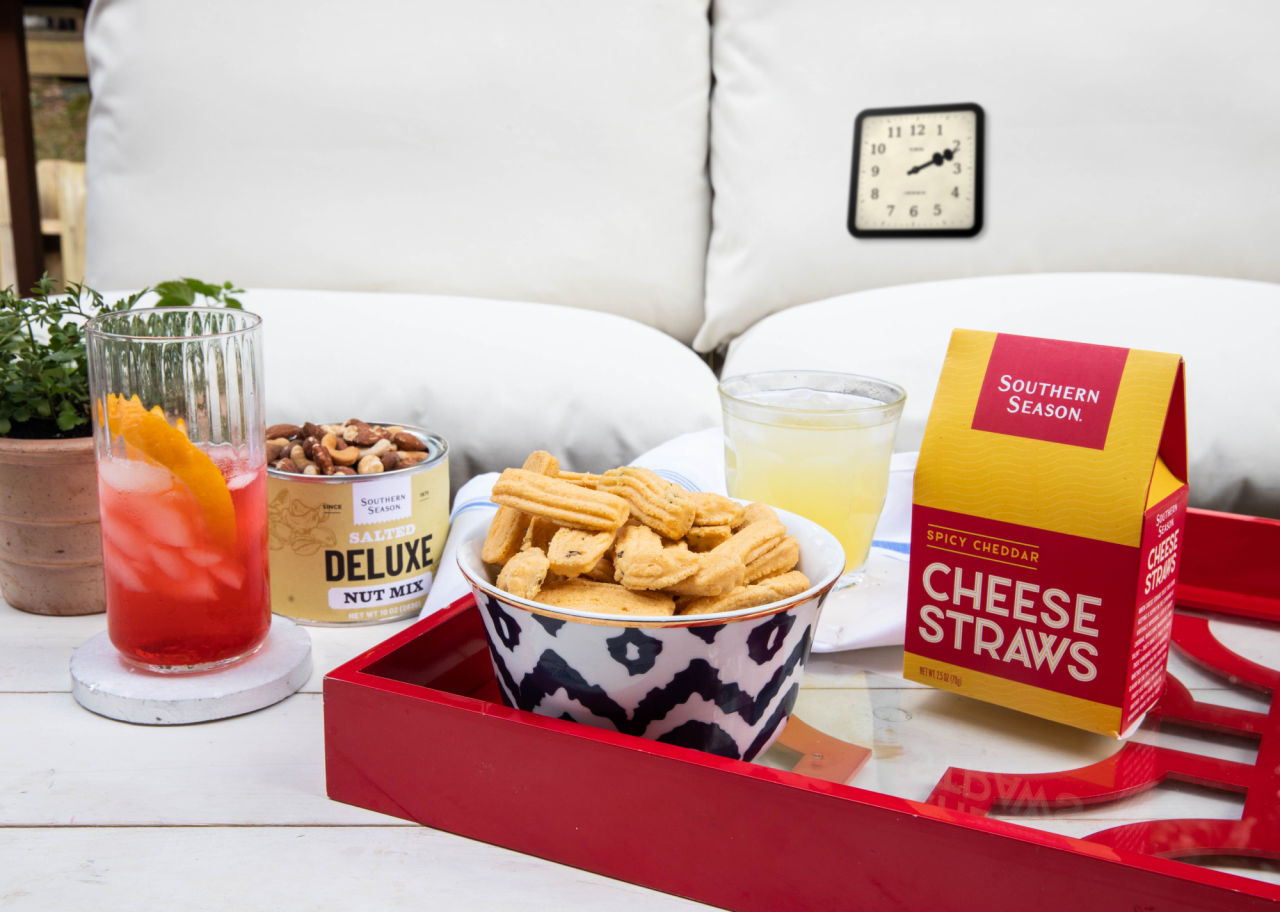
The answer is 2,11
